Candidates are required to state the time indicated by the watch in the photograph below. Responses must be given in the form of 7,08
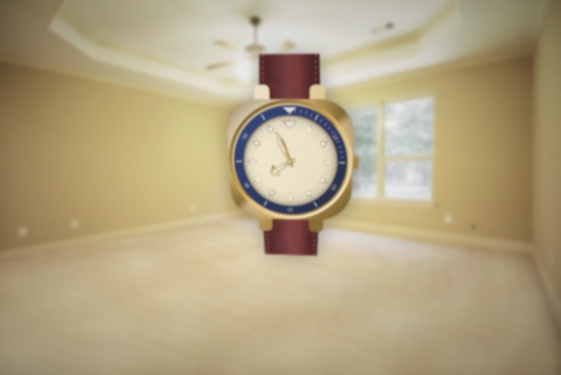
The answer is 7,56
